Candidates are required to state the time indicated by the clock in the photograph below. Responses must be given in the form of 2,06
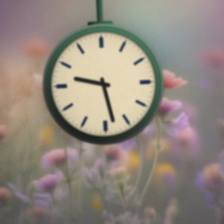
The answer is 9,28
